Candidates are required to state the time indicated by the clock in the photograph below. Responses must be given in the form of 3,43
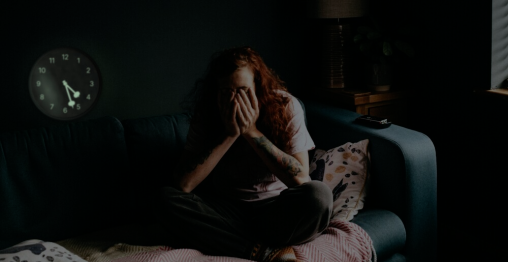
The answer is 4,27
